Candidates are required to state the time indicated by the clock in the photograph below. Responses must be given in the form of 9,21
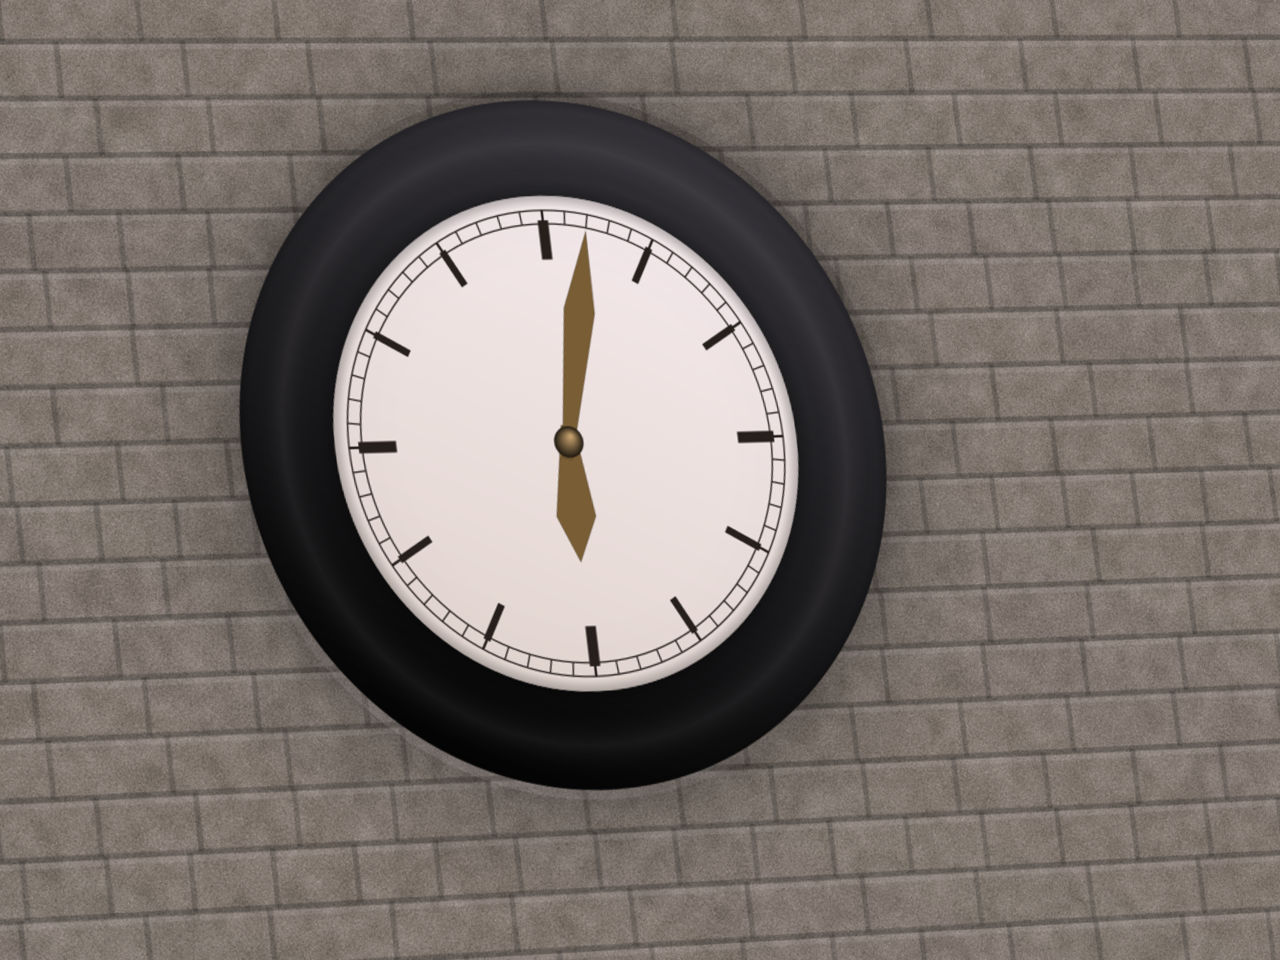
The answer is 6,02
